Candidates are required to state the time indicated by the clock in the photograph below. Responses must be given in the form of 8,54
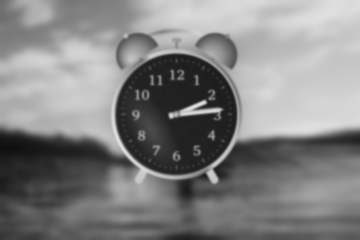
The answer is 2,14
